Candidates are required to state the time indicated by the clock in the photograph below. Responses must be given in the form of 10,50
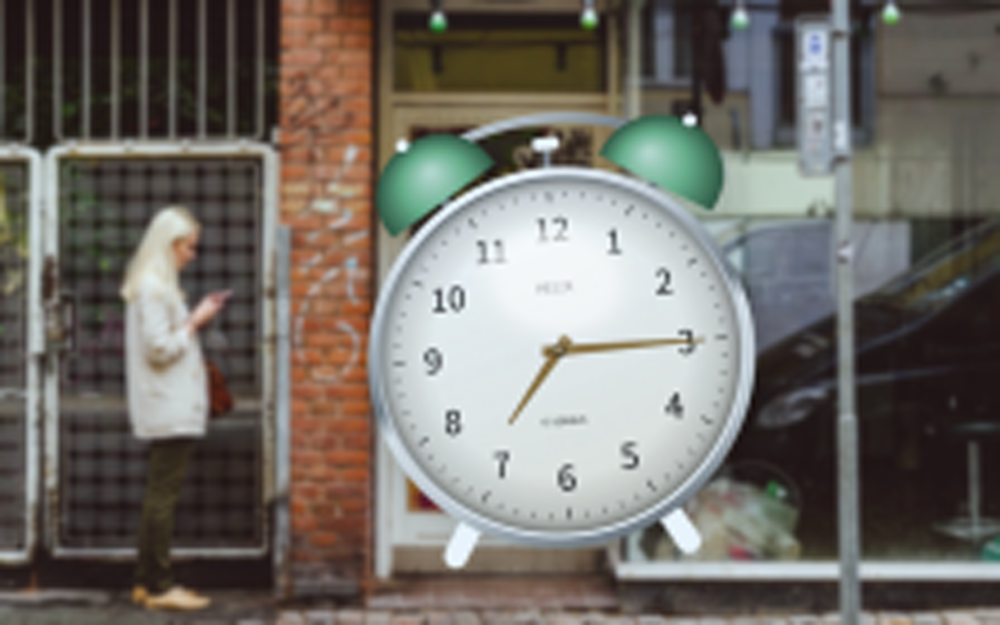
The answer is 7,15
